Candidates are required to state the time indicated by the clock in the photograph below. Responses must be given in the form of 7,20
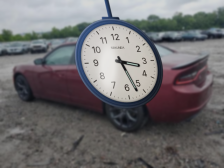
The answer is 3,27
